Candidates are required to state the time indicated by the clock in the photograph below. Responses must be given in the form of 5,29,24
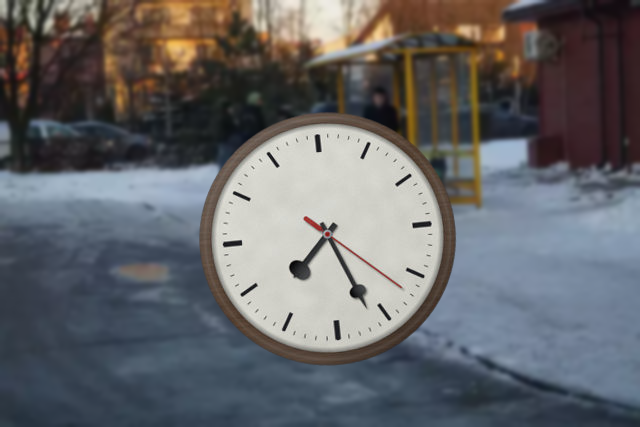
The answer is 7,26,22
